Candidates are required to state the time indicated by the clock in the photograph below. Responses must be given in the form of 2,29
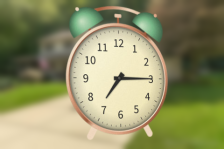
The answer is 7,15
